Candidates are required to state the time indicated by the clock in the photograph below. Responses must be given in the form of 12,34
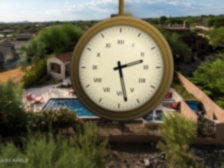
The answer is 2,28
